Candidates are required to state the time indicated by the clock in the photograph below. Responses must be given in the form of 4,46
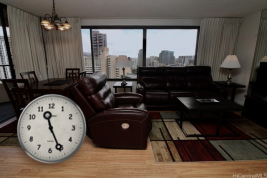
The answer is 11,26
